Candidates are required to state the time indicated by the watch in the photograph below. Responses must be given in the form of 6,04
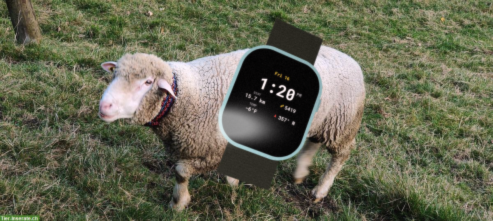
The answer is 1,20
